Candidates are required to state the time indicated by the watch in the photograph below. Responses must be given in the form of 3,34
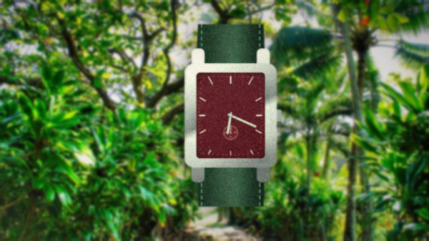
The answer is 6,19
